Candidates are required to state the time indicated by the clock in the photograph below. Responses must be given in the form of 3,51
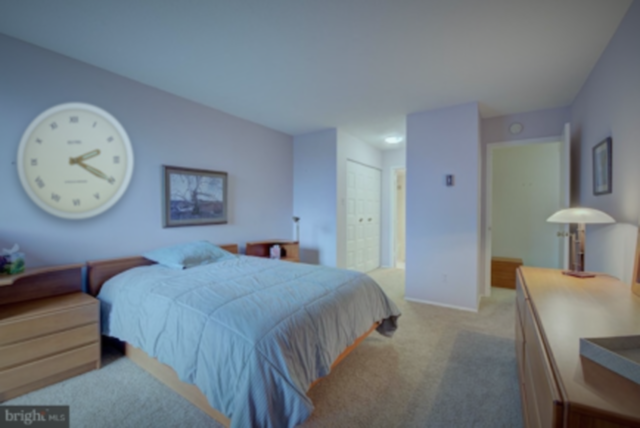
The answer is 2,20
